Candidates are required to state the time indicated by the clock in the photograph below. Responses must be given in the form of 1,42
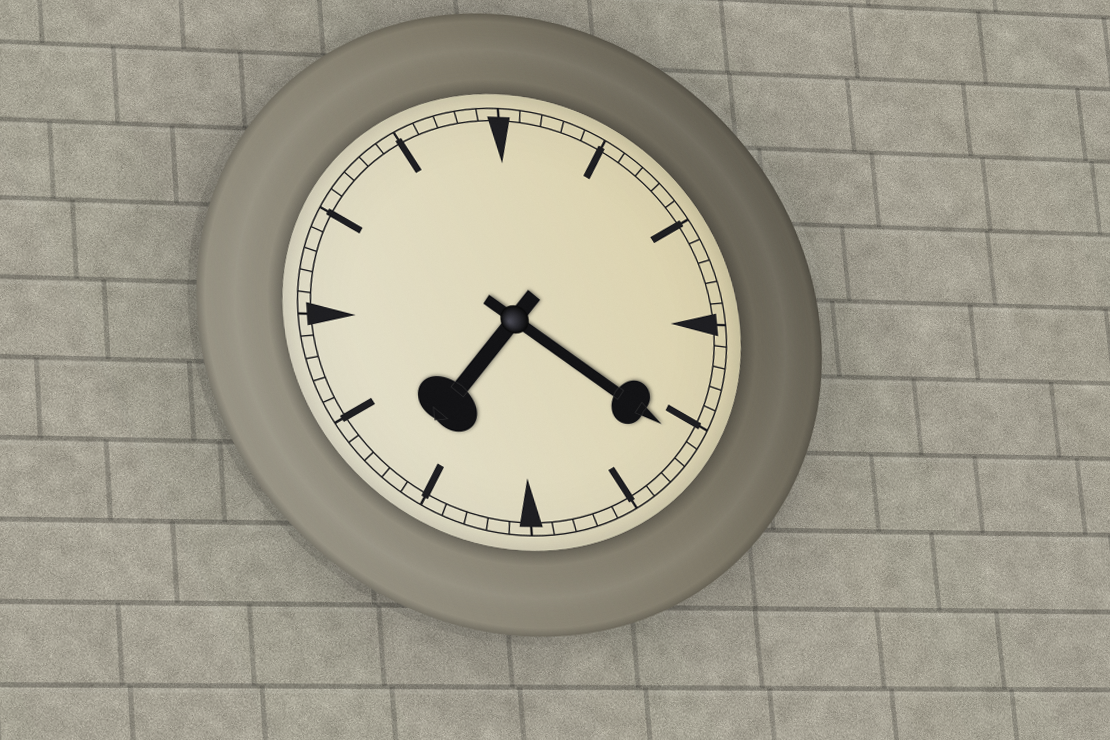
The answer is 7,21
